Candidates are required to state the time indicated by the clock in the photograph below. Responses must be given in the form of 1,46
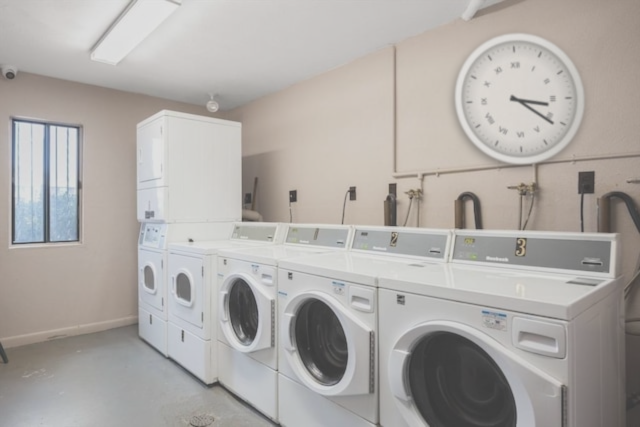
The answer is 3,21
